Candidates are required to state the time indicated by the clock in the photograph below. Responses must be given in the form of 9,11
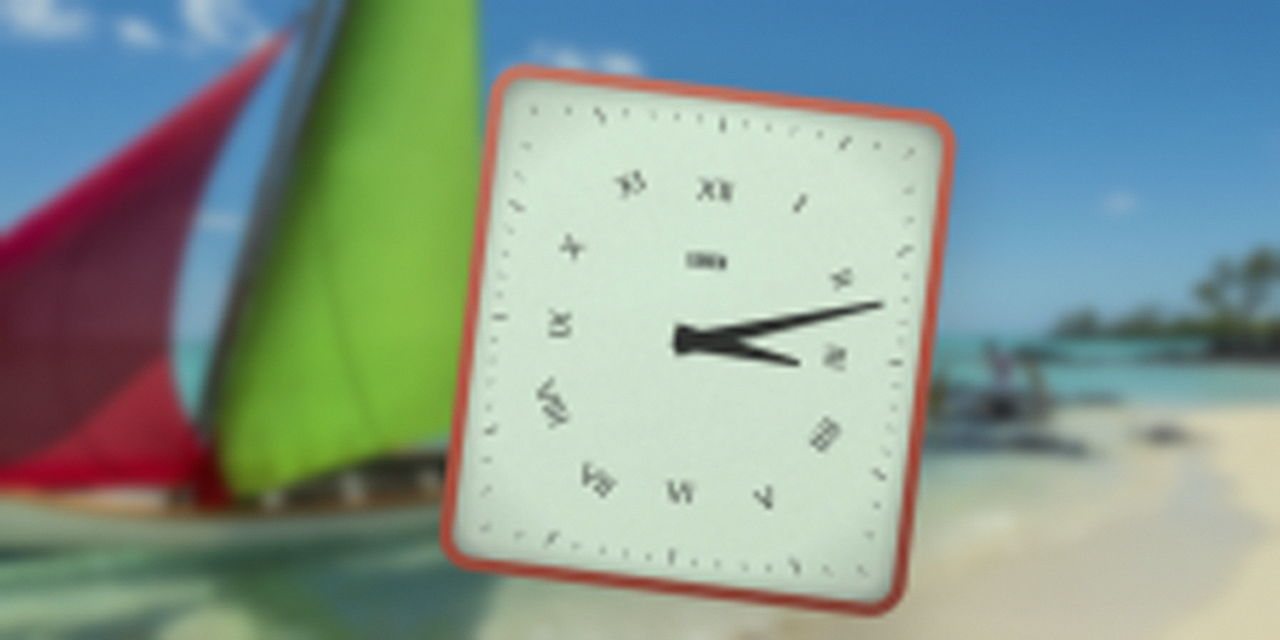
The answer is 3,12
